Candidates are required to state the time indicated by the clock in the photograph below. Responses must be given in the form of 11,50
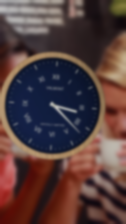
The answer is 3,22
